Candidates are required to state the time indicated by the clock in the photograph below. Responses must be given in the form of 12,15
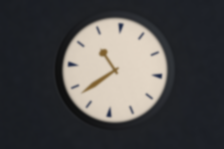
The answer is 10,38
